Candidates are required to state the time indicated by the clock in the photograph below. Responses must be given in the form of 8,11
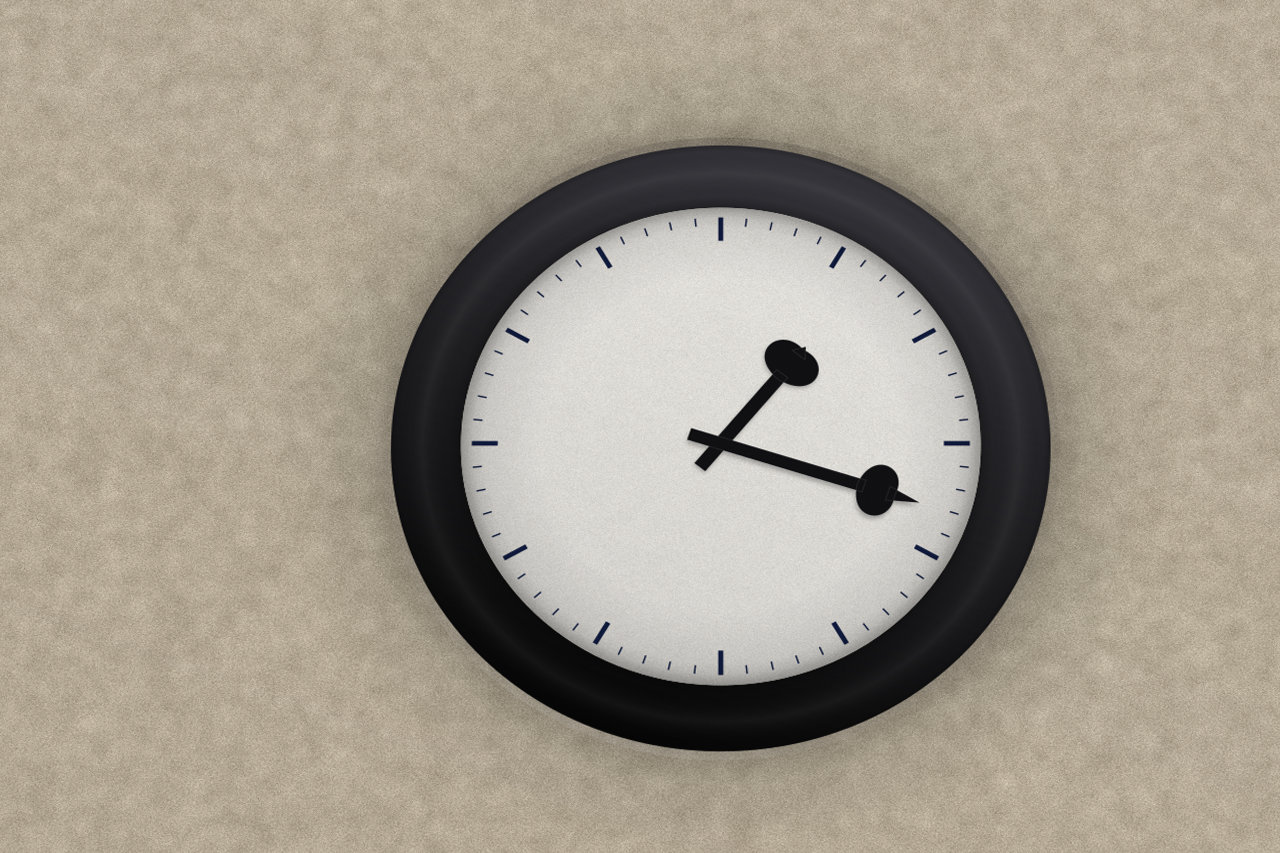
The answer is 1,18
